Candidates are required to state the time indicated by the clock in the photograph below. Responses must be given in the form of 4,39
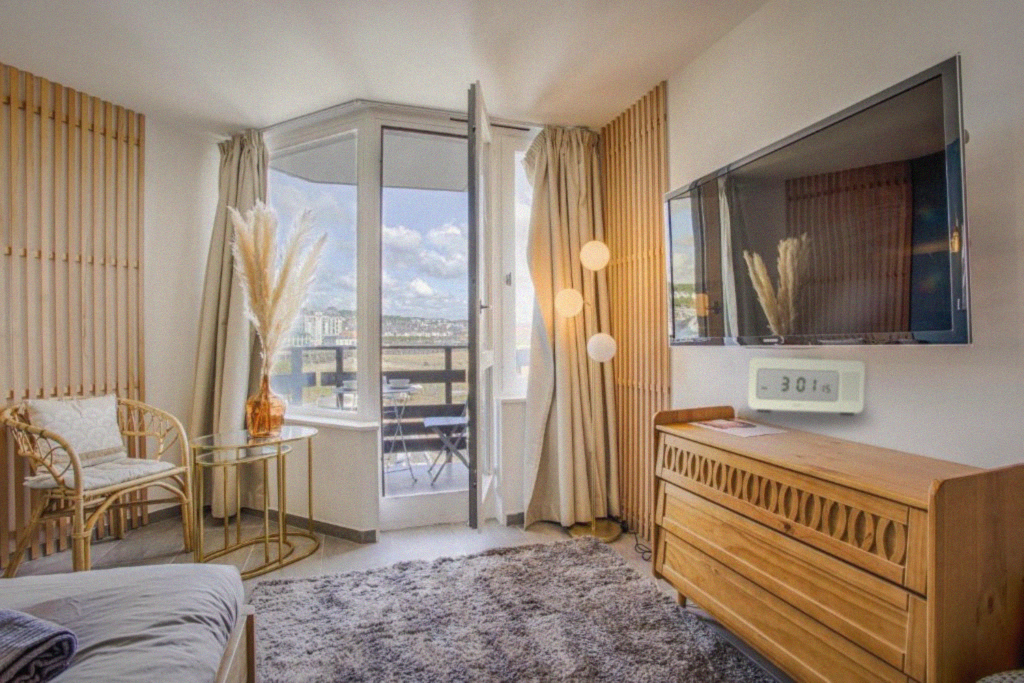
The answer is 3,01
